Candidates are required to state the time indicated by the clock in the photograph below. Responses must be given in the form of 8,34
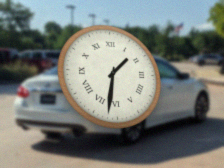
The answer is 1,32
